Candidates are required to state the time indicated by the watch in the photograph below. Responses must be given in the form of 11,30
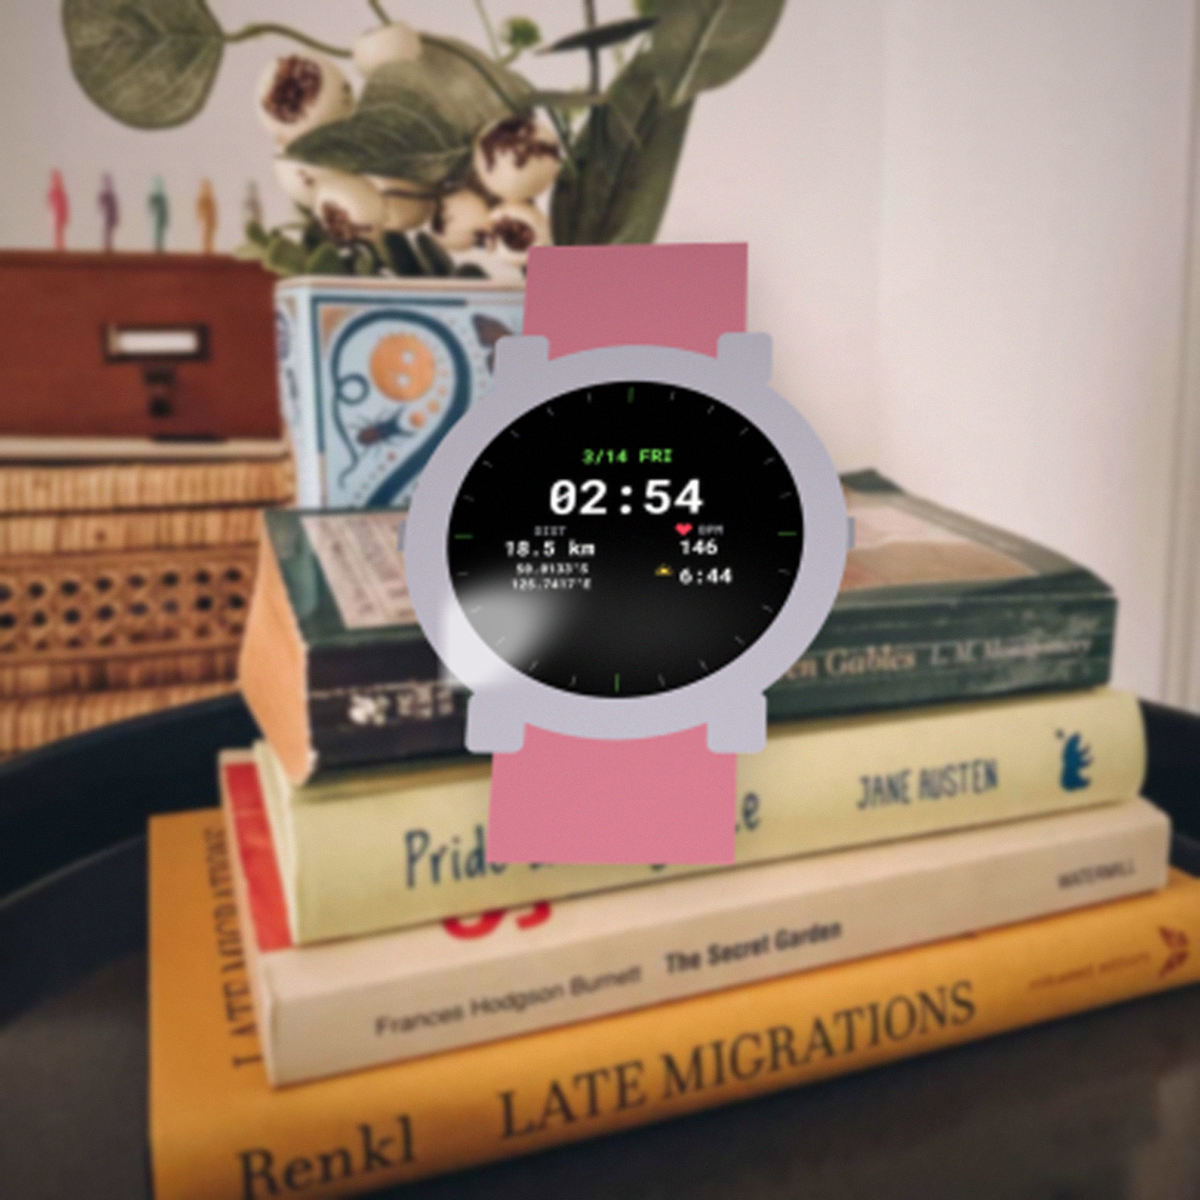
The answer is 2,54
